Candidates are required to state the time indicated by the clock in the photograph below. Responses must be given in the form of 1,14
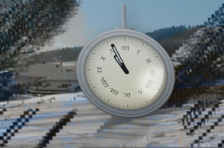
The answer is 10,56
